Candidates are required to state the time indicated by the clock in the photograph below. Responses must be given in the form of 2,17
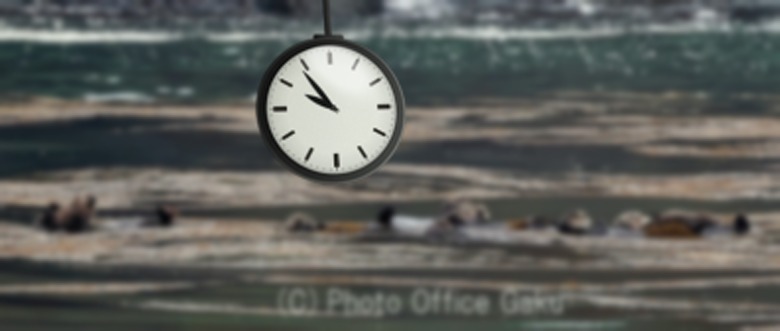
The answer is 9,54
